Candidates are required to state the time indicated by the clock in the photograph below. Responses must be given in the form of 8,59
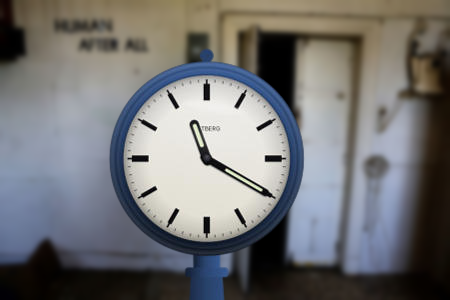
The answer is 11,20
